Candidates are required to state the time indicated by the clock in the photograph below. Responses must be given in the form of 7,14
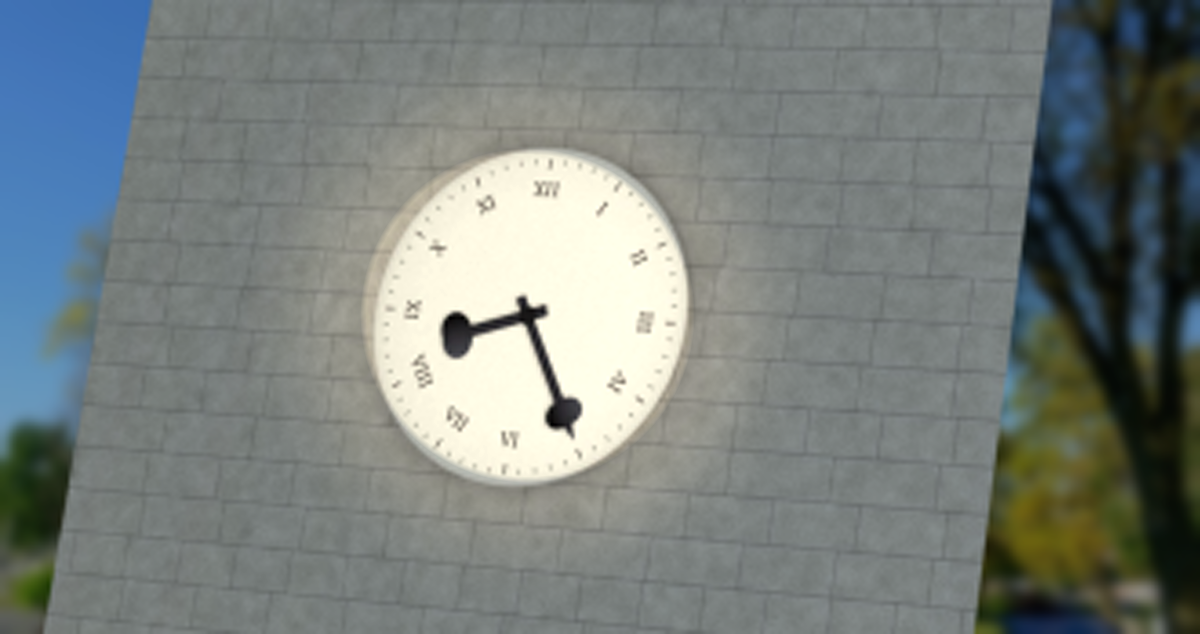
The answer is 8,25
